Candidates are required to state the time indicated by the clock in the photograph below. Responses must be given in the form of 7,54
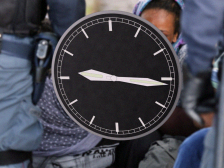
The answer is 9,16
